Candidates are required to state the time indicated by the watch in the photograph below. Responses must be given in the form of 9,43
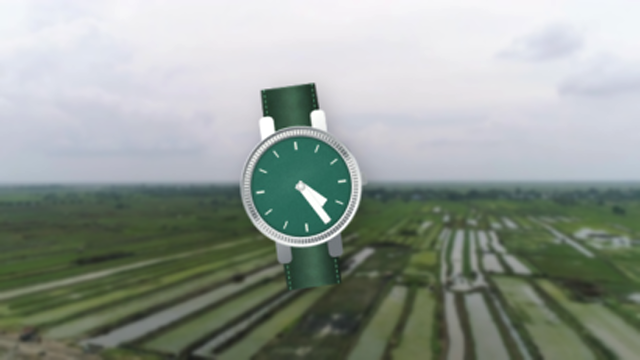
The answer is 4,25
